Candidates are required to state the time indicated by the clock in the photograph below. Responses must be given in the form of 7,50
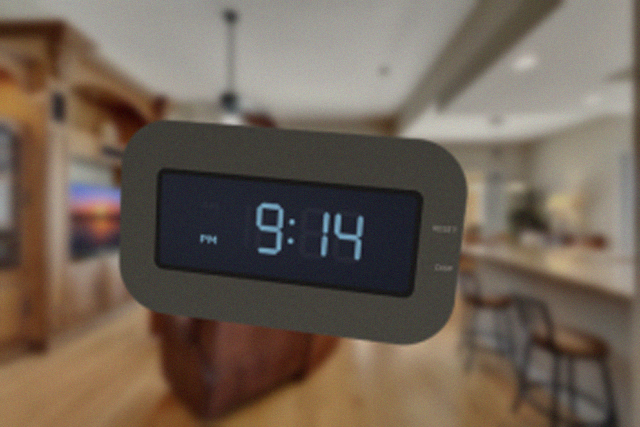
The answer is 9,14
